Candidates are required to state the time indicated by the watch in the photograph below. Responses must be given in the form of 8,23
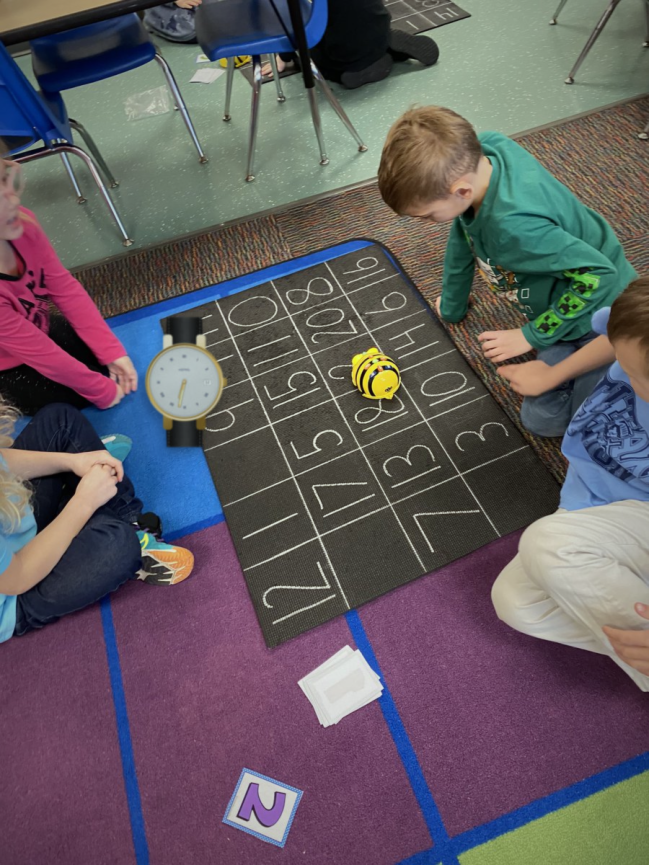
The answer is 6,32
